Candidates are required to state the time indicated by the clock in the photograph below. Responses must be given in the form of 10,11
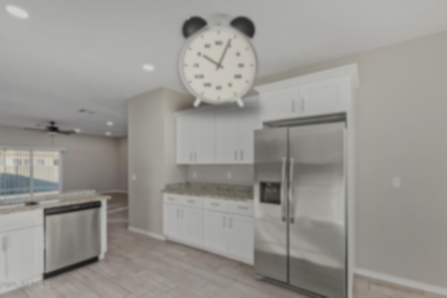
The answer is 10,04
